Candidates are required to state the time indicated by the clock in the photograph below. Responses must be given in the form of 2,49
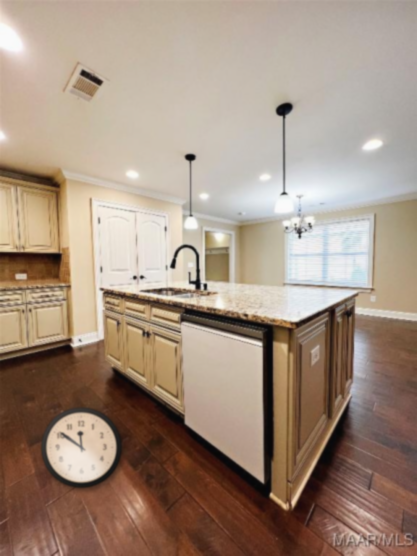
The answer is 11,51
